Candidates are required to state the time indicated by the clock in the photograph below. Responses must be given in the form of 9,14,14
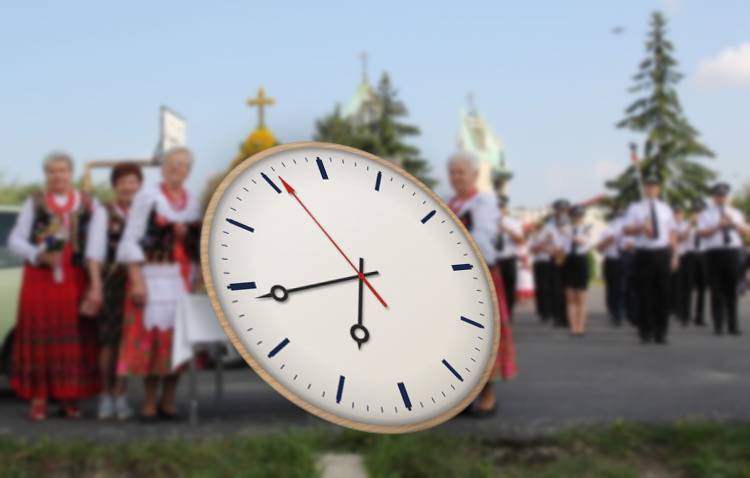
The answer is 6,43,56
